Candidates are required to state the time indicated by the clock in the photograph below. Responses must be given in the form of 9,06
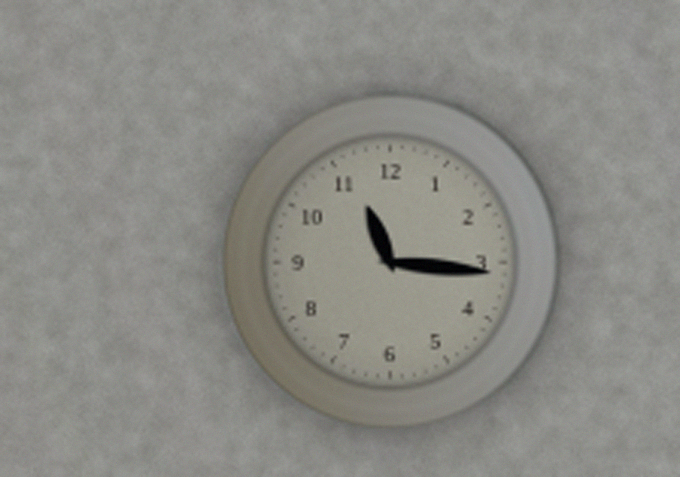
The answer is 11,16
